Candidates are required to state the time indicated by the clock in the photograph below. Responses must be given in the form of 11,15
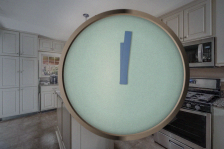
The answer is 12,01
